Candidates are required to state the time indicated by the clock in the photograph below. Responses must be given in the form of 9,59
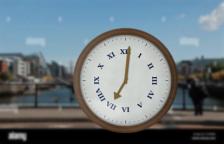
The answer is 7,01
